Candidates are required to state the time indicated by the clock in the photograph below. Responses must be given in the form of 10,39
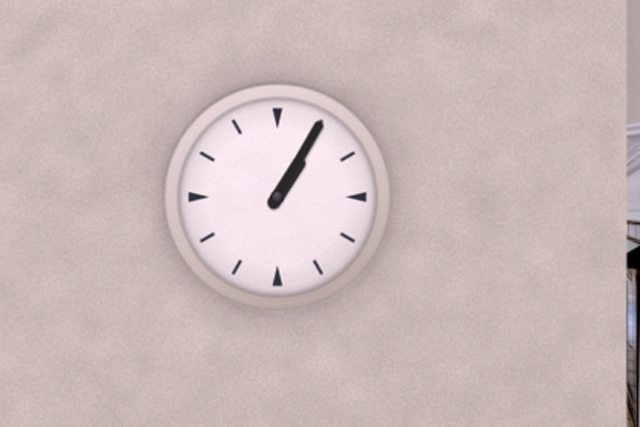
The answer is 1,05
